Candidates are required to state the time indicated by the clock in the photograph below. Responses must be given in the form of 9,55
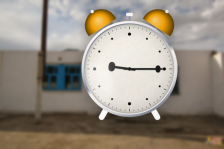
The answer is 9,15
